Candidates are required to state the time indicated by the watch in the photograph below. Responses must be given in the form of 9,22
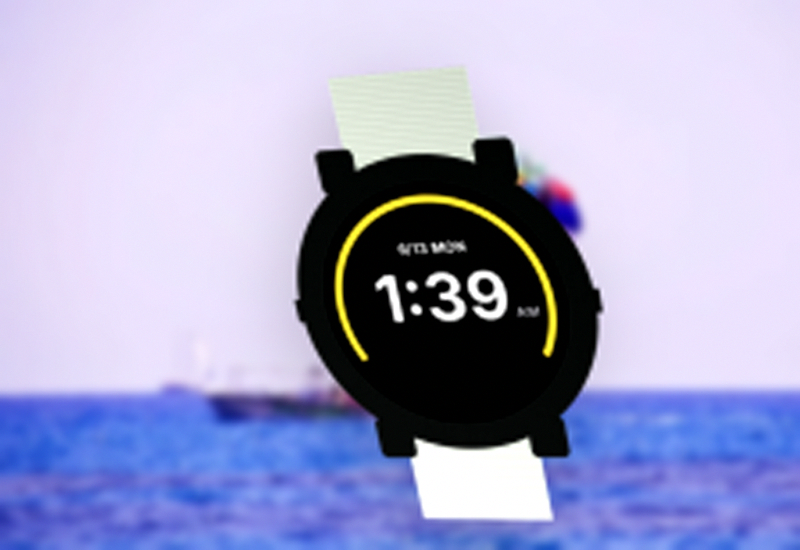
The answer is 1,39
